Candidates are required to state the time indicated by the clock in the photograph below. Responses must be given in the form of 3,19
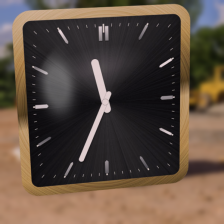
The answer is 11,34
